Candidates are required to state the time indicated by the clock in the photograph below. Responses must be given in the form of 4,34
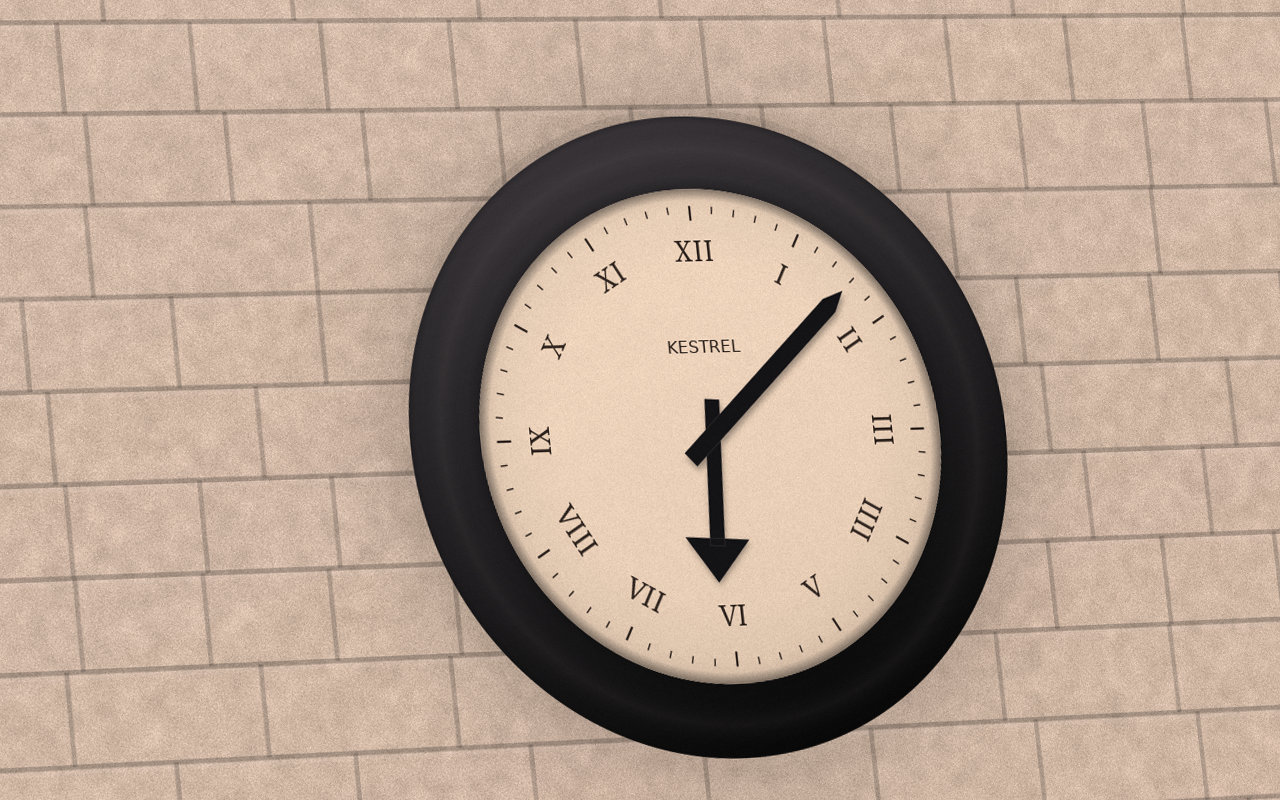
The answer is 6,08
